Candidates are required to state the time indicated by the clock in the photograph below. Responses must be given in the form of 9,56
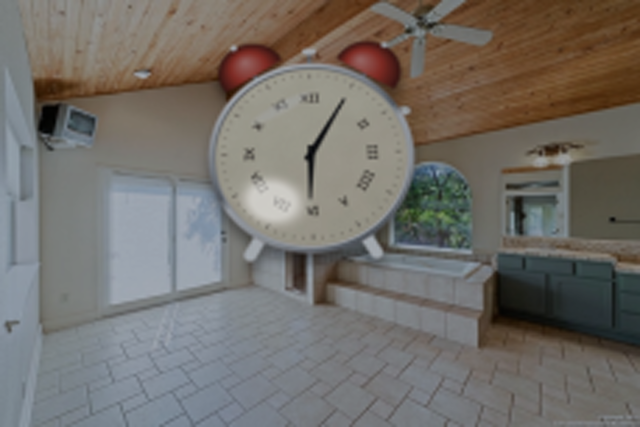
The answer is 6,05
